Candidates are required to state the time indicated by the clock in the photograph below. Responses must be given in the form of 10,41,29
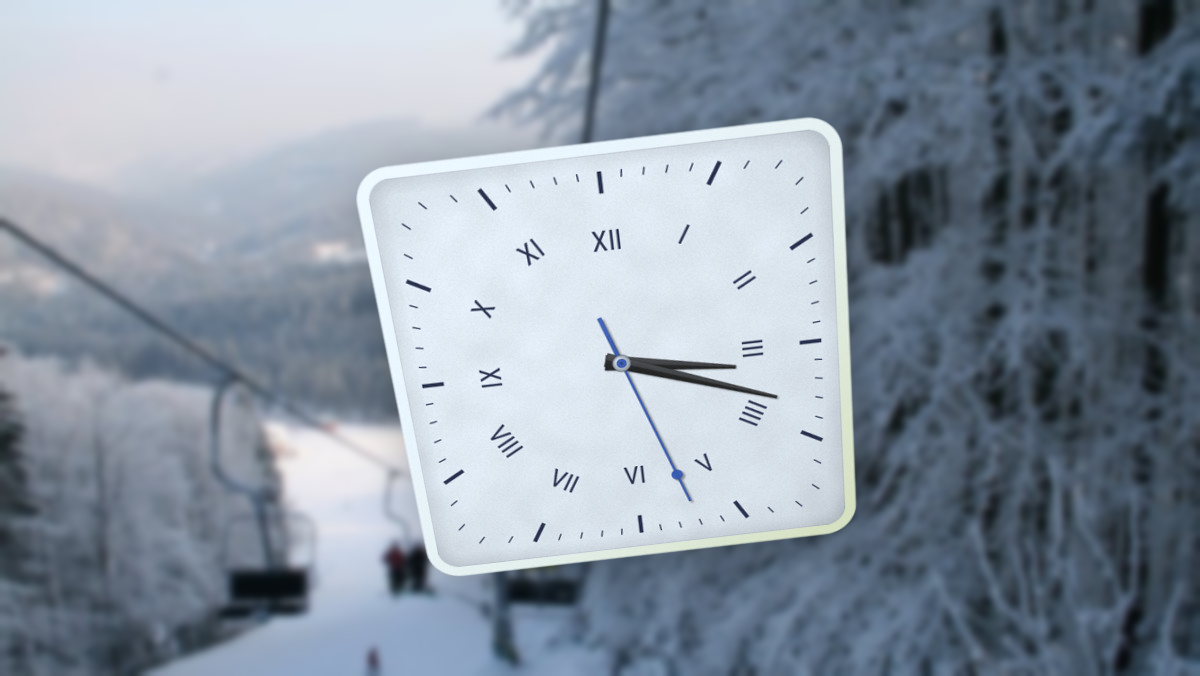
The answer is 3,18,27
